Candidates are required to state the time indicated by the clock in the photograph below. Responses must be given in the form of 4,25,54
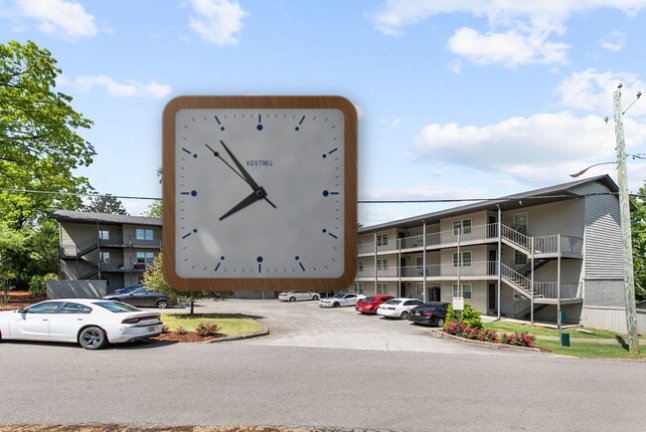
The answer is 7,53,52
